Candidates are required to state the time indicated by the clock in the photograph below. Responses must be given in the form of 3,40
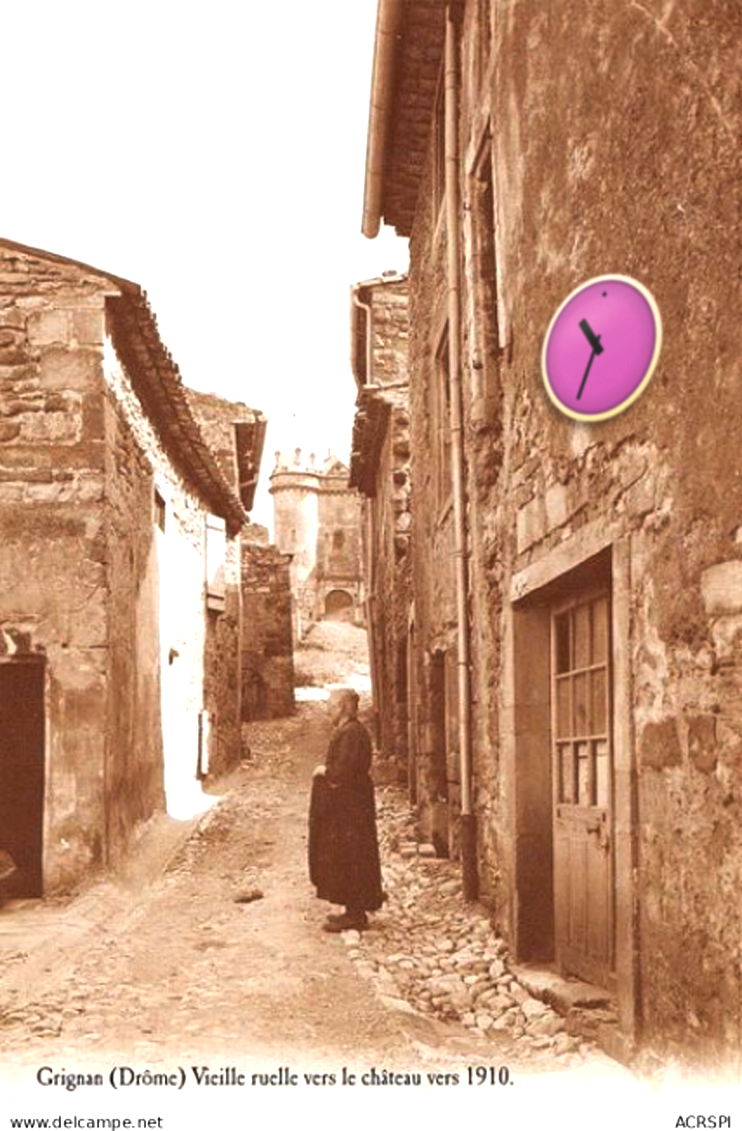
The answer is 10,32
